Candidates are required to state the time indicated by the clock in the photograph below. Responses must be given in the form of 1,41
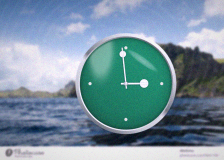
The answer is 2,59
